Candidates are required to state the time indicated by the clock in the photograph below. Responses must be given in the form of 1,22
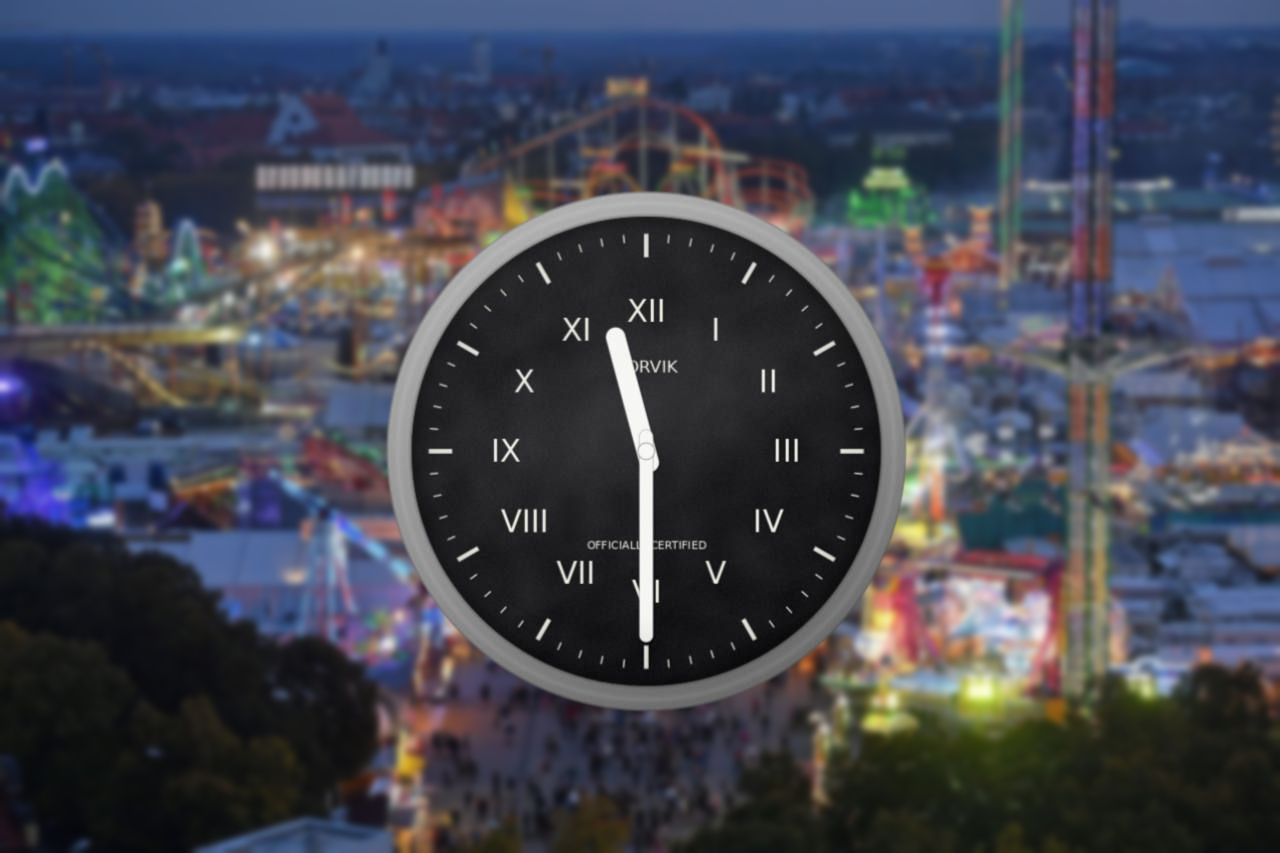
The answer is 11,30
